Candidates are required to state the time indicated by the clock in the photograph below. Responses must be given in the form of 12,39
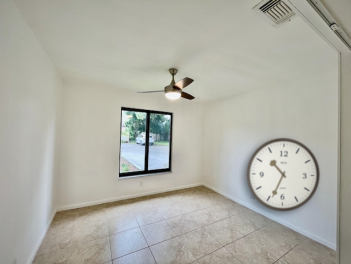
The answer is 10,34
